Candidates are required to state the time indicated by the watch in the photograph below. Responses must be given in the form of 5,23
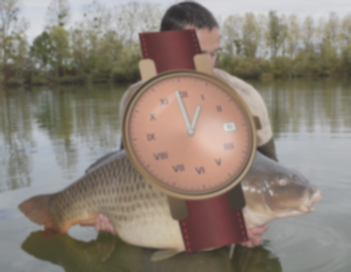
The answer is 12,59
